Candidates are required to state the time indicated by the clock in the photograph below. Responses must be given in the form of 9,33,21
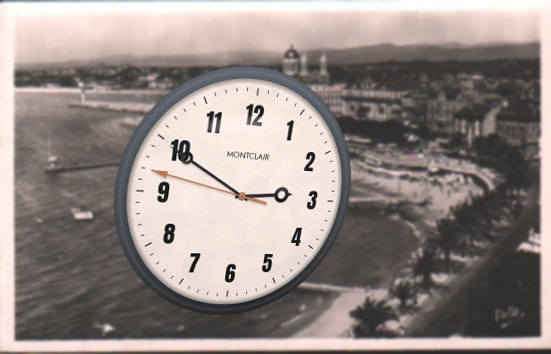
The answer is 2,49,47
